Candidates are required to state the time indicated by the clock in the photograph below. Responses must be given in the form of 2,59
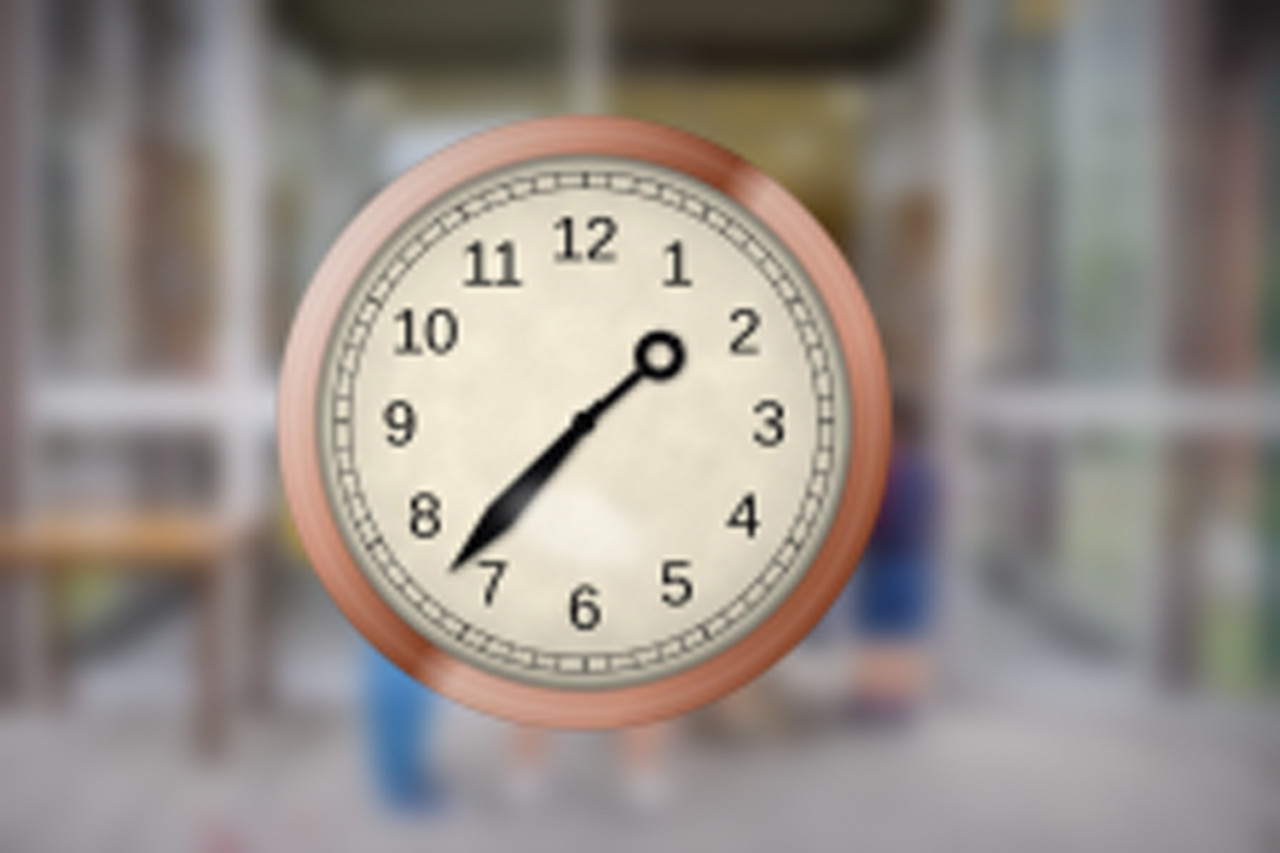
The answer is 1,37
